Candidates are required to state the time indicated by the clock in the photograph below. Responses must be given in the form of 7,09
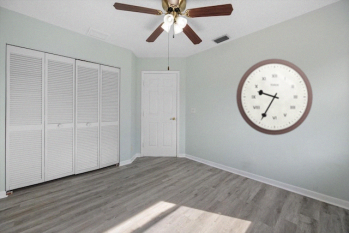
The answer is 9,35
